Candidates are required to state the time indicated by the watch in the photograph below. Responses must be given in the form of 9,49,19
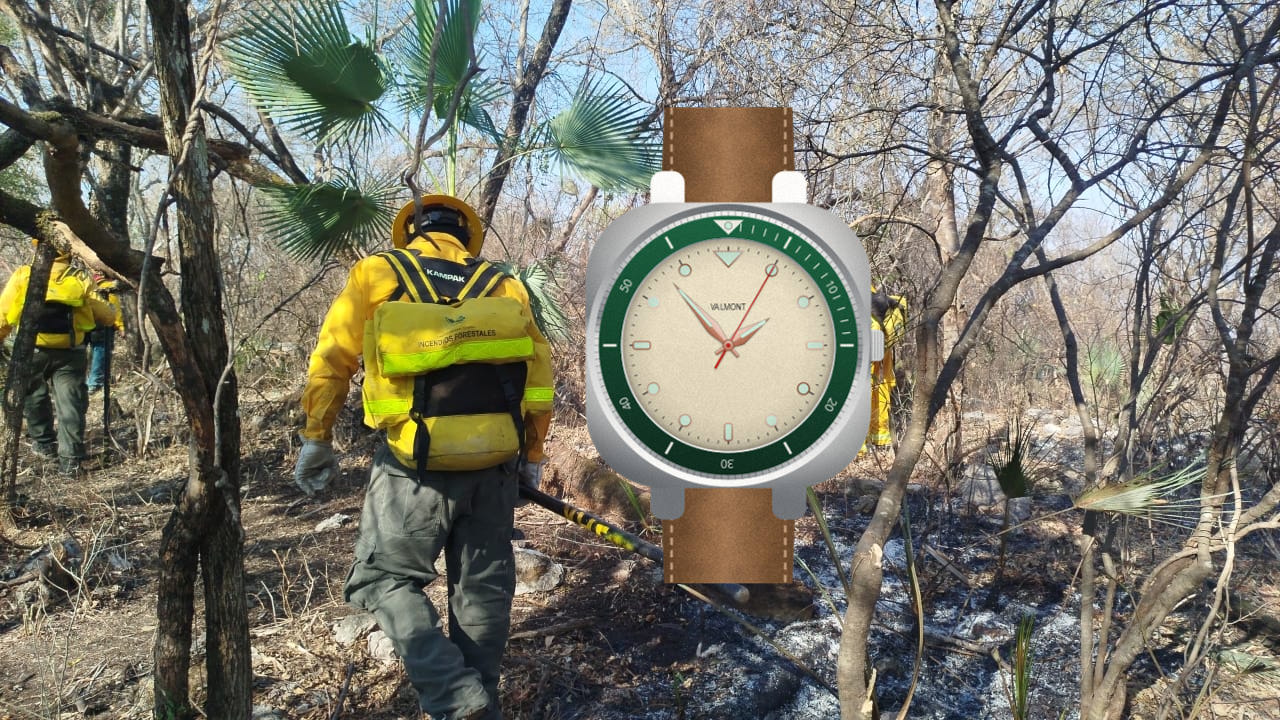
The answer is 1,53,05
